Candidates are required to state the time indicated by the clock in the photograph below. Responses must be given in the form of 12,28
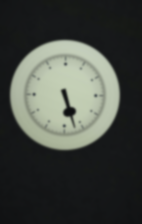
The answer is 5,27
